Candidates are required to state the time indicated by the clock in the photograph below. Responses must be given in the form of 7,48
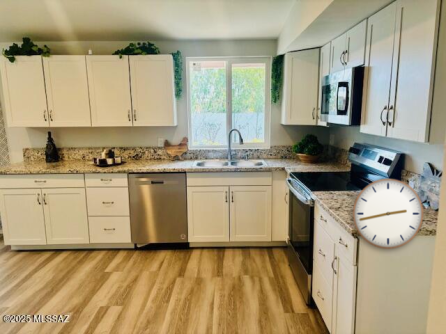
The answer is 2,43
